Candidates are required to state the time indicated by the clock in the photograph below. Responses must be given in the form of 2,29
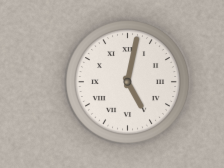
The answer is 5,02
